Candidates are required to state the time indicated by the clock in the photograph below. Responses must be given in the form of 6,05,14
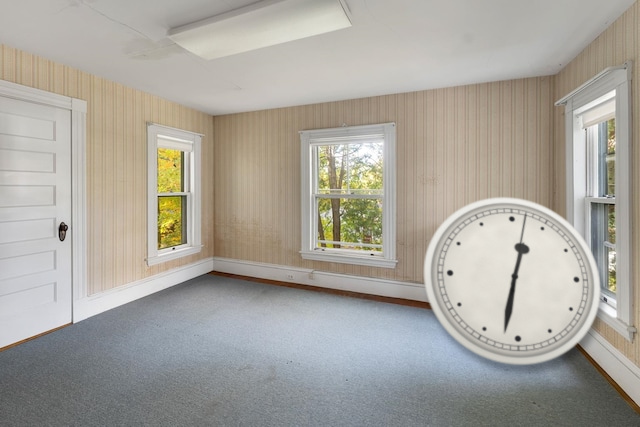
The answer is 12,32,02
